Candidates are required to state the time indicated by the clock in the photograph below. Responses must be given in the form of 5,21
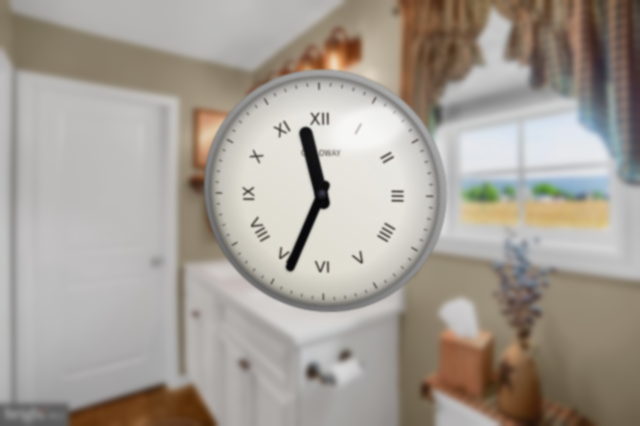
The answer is 11,34
